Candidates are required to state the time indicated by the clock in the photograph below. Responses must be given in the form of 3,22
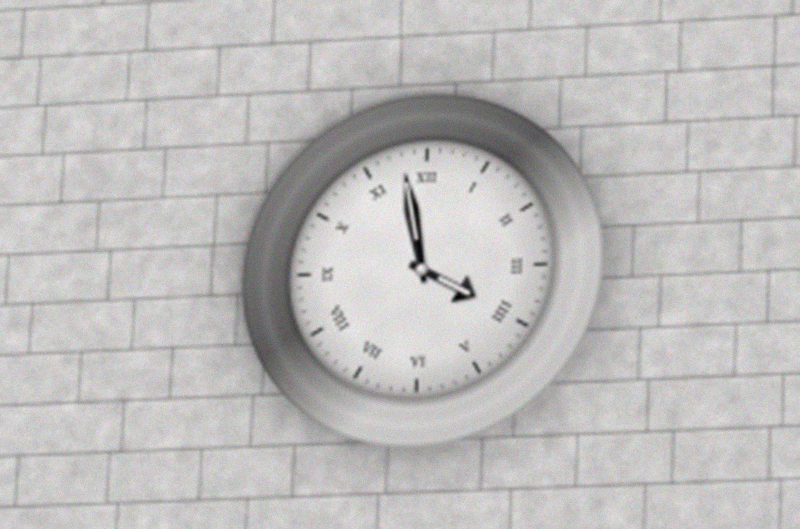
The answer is 3,58
